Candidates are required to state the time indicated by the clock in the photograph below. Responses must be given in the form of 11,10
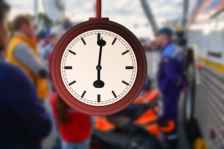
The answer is 6,01
